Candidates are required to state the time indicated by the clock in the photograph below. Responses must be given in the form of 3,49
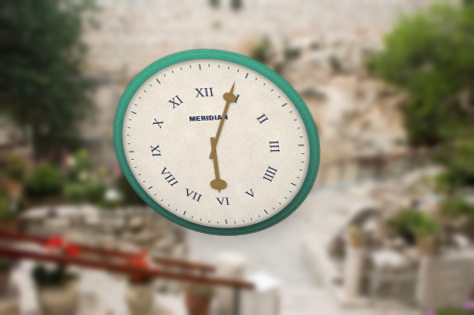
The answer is 6,04
